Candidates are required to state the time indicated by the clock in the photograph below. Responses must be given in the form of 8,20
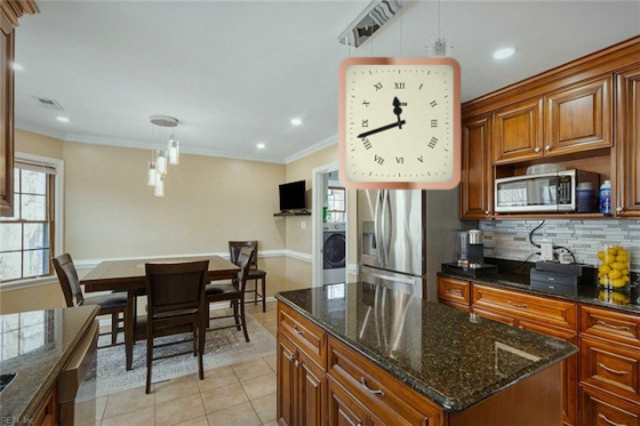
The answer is 11,42
